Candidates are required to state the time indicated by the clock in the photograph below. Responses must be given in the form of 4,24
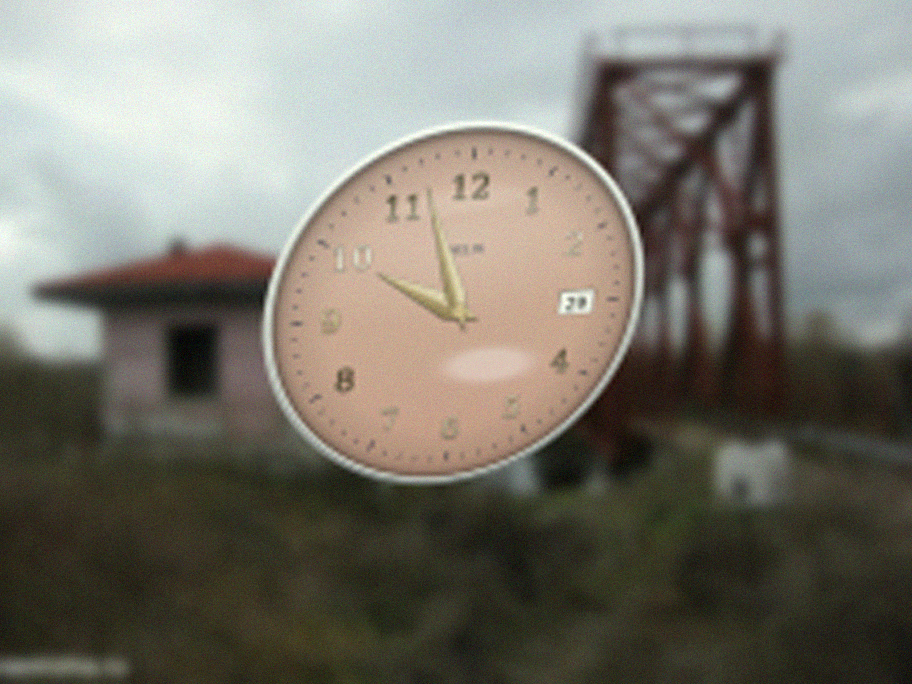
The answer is 9,57
